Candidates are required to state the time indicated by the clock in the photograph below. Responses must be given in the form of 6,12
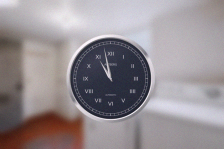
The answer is 10,58
